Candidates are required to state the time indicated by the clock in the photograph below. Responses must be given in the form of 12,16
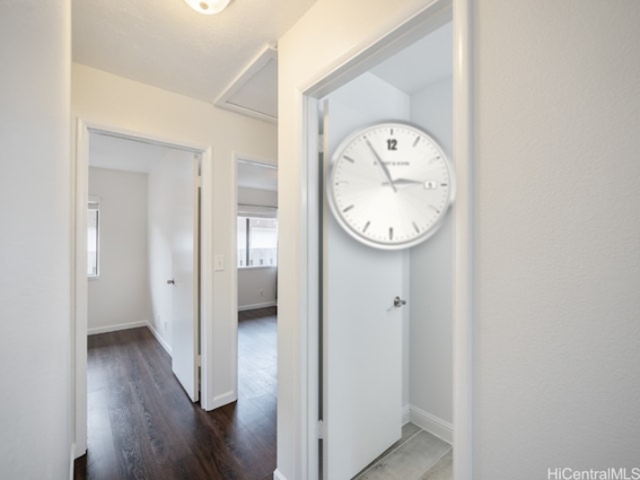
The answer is 2,55
